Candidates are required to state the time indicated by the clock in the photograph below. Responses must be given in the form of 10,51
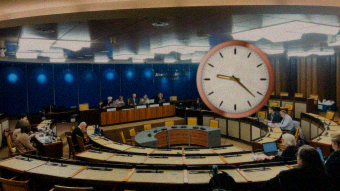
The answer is 9,22
